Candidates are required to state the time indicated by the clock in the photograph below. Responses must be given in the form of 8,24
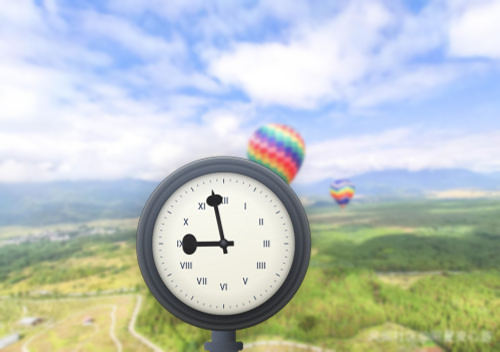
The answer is 8,58
